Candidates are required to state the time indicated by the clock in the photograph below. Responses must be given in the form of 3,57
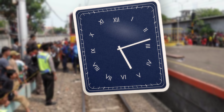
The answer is 5,13
